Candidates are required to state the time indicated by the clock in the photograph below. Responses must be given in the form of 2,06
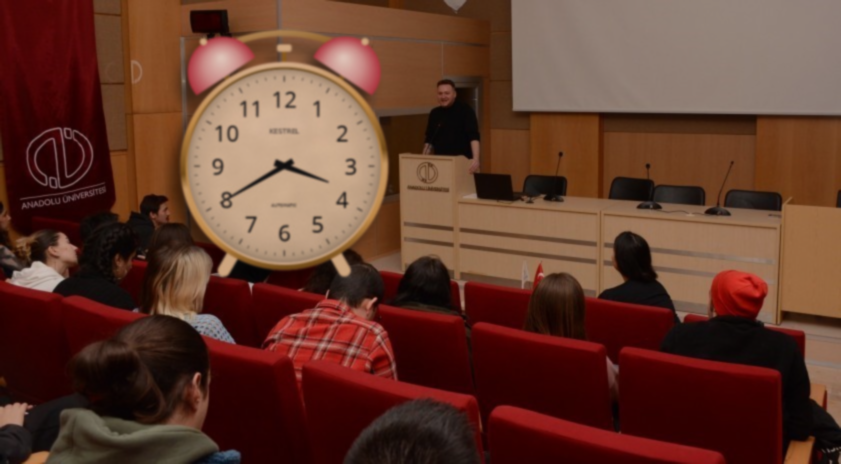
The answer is 3,40
